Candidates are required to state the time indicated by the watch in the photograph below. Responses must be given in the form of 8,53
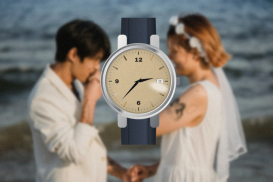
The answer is 2,37
